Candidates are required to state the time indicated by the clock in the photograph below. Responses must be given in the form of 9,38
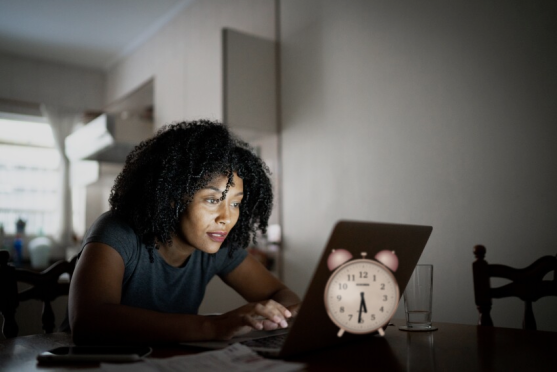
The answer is 5,31
